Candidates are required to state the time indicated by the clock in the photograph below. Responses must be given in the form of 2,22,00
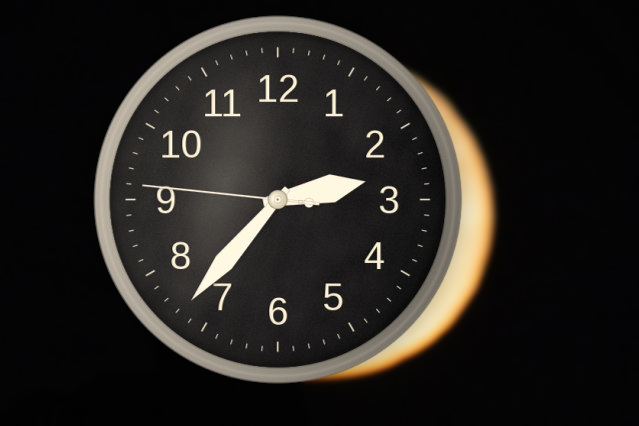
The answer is 2,36,46
